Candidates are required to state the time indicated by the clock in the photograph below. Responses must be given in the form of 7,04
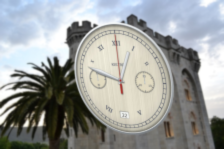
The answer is 12,48
